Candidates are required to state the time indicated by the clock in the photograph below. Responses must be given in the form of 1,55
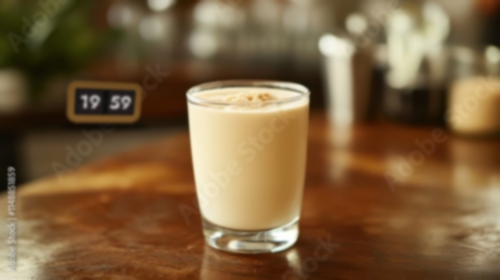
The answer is 19,59
